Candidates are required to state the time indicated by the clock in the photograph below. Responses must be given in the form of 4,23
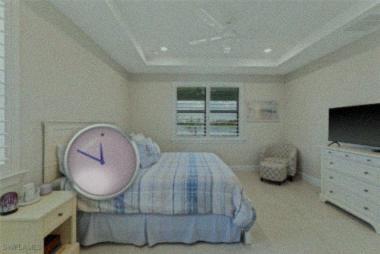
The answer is 11,49
